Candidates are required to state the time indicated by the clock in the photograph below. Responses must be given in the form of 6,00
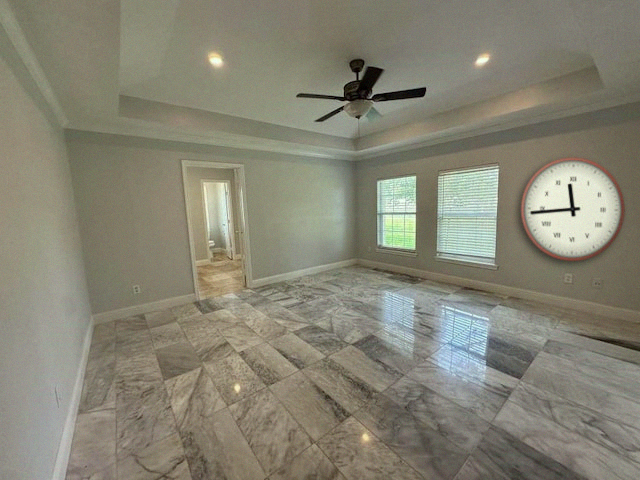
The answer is 11,44
